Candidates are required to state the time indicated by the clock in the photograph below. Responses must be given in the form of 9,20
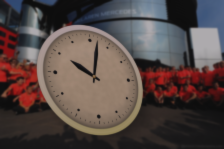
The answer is 10,02
